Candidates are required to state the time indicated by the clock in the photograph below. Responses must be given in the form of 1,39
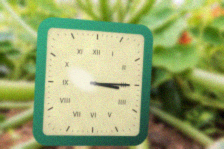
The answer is 3,15
